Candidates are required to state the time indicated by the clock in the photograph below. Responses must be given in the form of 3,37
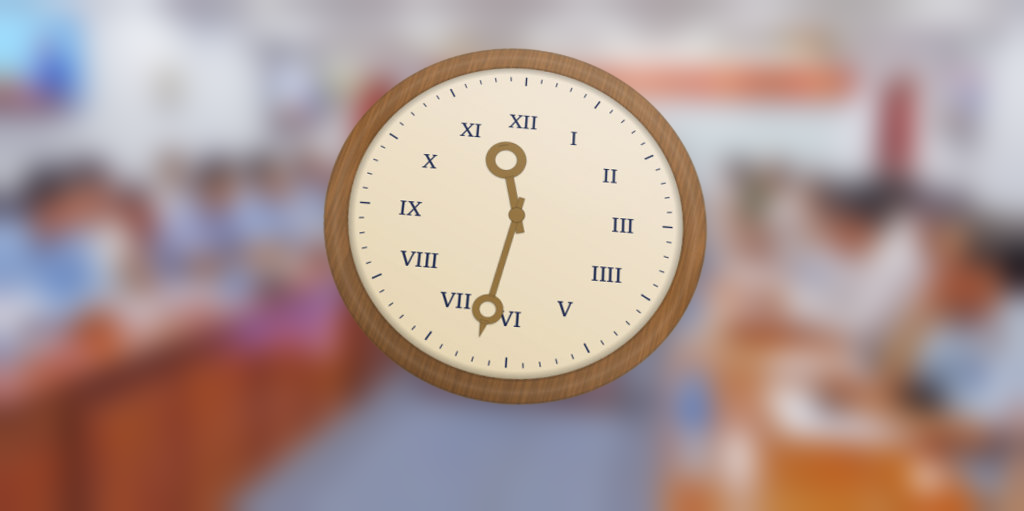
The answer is 11,32
